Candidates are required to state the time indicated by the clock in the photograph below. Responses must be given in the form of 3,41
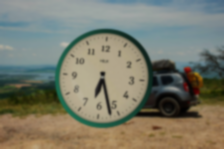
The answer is 6,27
